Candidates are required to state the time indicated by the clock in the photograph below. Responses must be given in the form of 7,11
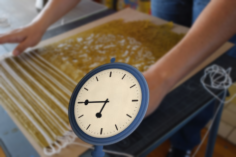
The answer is 6,45
